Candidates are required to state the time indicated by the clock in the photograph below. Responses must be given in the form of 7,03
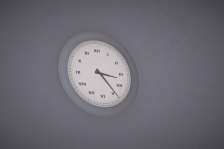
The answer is 3,24
